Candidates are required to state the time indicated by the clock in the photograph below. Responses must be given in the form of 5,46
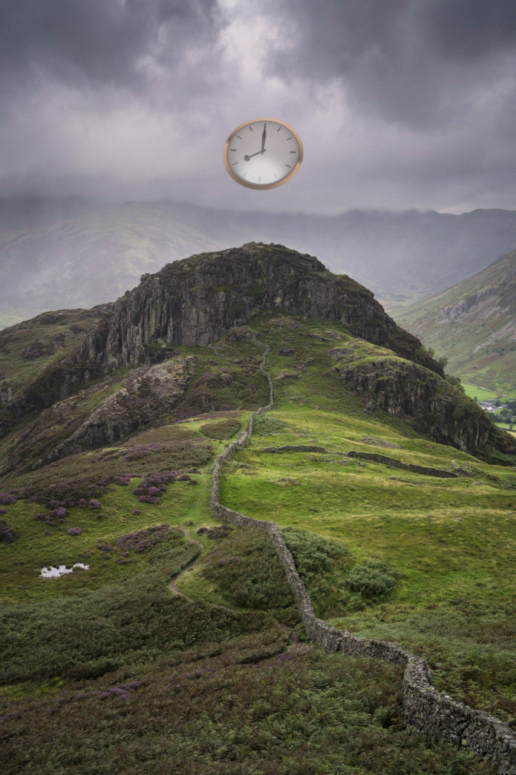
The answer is 8,00
